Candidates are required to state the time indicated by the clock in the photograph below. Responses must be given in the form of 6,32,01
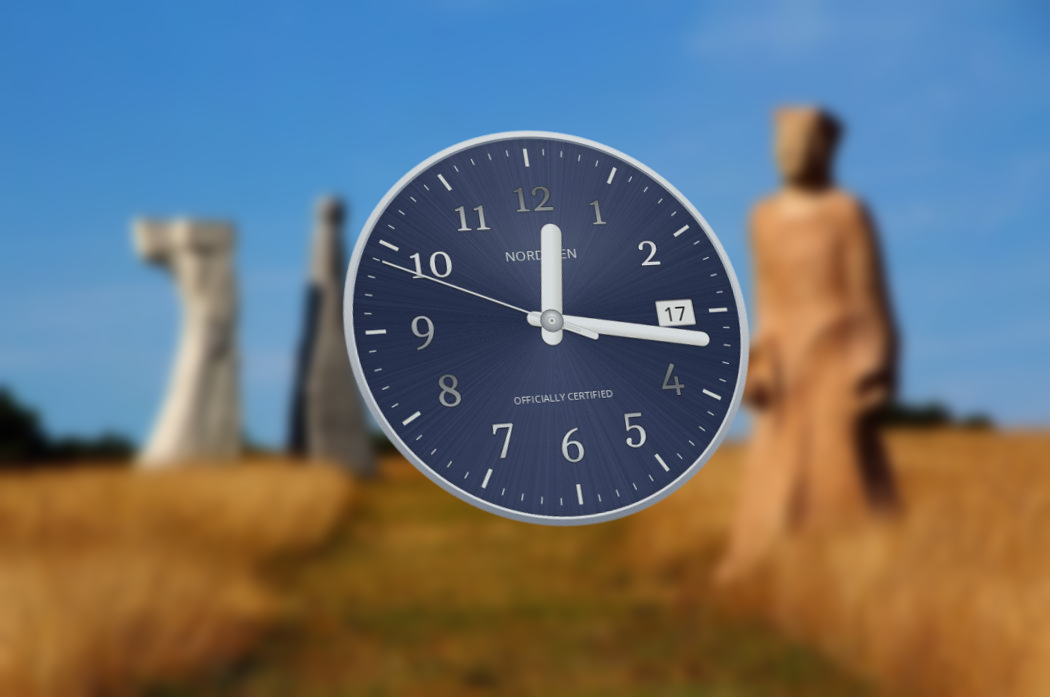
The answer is 12,16,49
